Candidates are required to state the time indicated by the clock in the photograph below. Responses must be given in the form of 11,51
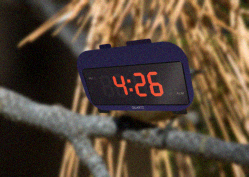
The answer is 4,26
